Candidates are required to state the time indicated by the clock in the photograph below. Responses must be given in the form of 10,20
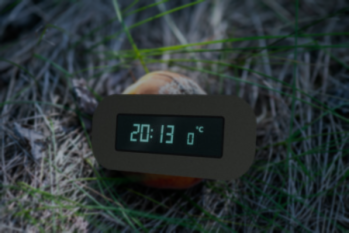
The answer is 20,13
